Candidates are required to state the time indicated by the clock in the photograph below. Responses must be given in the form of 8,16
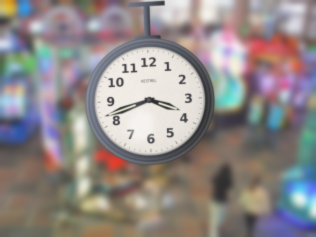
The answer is 3,42
